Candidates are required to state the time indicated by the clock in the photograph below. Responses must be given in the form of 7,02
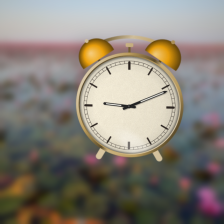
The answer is 9,11
